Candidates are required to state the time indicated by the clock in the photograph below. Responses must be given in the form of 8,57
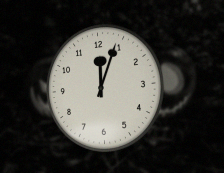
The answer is 12,04
